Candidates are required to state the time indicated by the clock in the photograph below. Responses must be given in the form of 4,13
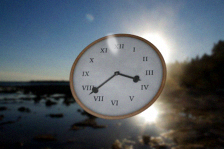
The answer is 3,38
